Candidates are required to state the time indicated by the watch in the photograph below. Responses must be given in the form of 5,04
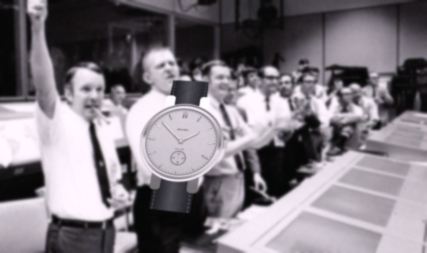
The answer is 1,52
